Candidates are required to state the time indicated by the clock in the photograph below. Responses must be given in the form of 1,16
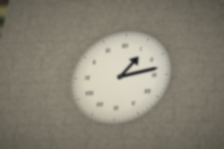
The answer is 1,13
